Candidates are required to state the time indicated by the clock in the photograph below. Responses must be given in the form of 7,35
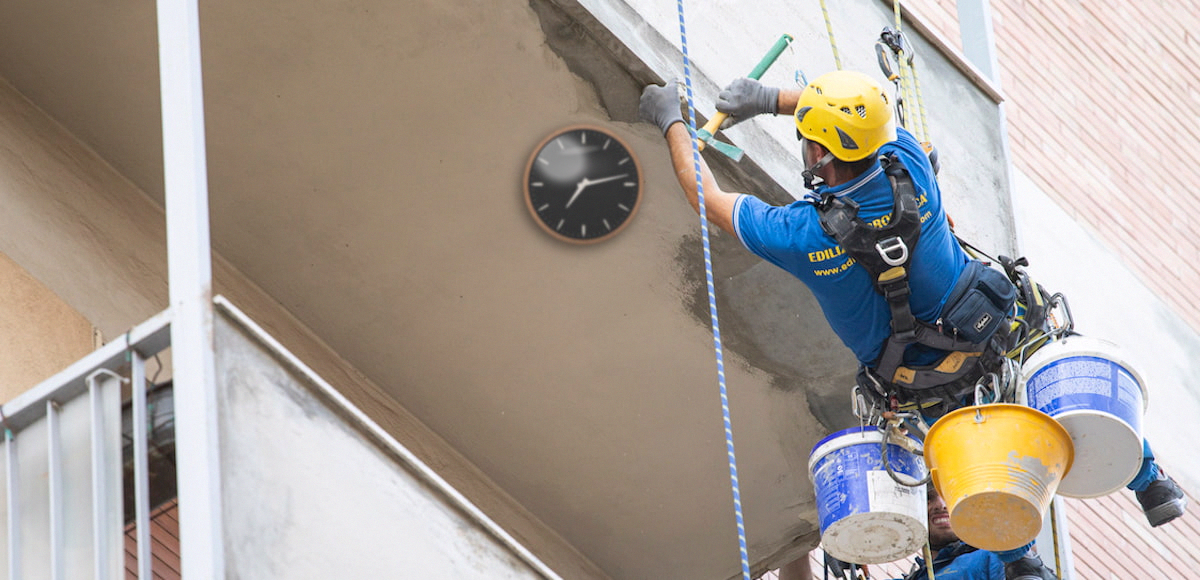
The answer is 7,13
